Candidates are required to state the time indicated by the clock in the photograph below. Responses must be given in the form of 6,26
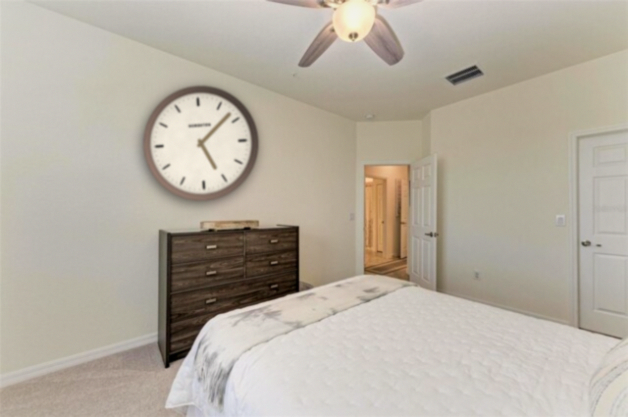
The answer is 5,08
